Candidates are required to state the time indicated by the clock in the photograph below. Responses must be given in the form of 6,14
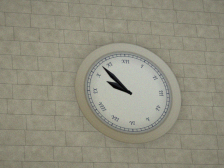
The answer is 9,53
